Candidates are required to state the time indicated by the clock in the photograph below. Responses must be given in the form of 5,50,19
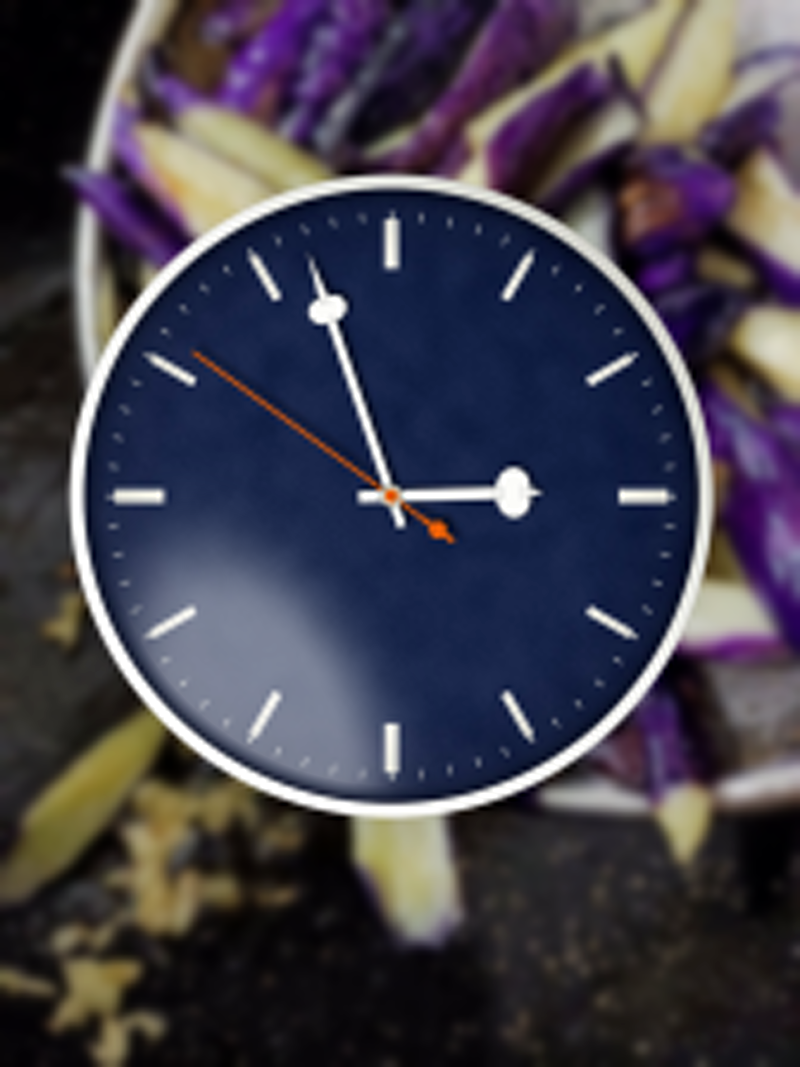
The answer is 2,56,51
